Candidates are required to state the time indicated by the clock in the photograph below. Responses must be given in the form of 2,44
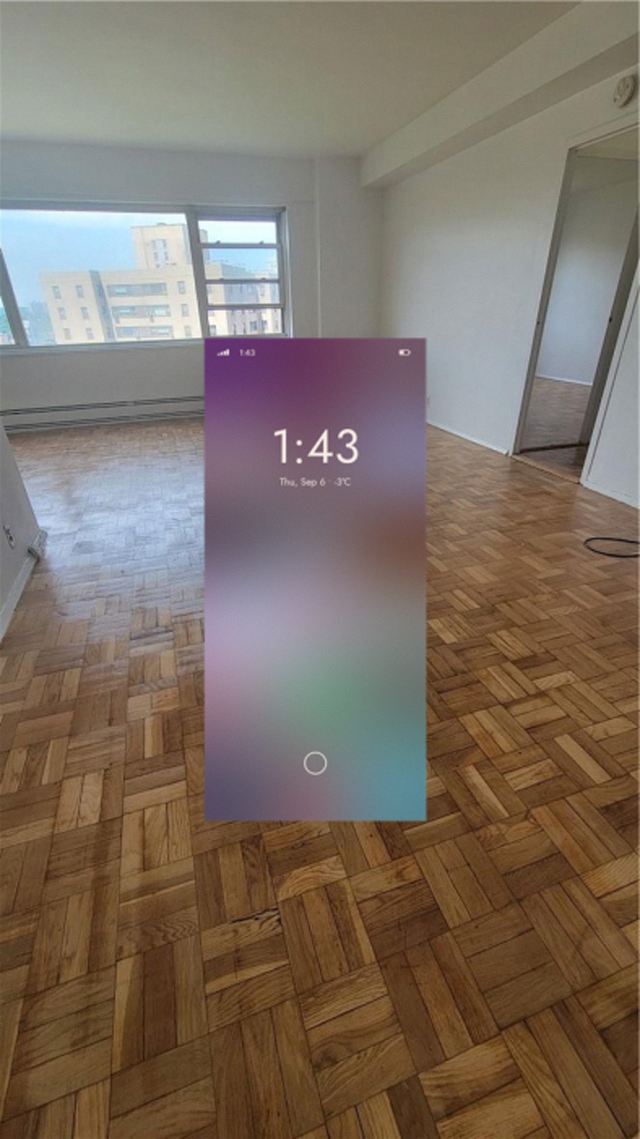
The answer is 1,43
